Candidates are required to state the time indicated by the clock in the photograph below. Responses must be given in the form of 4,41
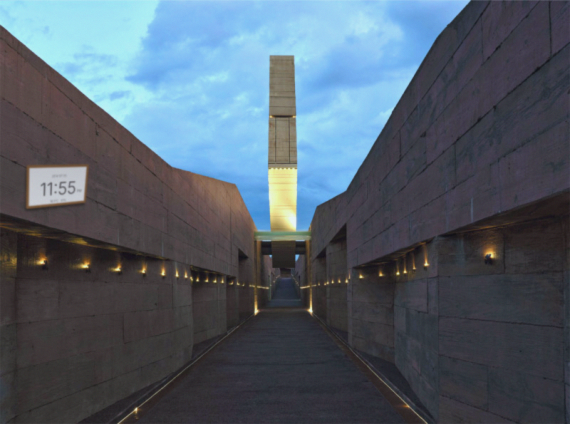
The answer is 11,55
